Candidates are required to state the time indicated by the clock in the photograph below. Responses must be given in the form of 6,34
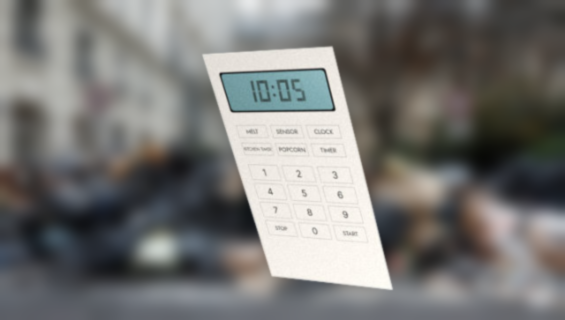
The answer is 10,05
